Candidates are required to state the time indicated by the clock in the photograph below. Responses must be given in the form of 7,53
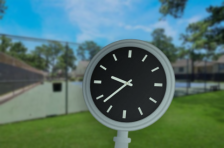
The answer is 9,38
